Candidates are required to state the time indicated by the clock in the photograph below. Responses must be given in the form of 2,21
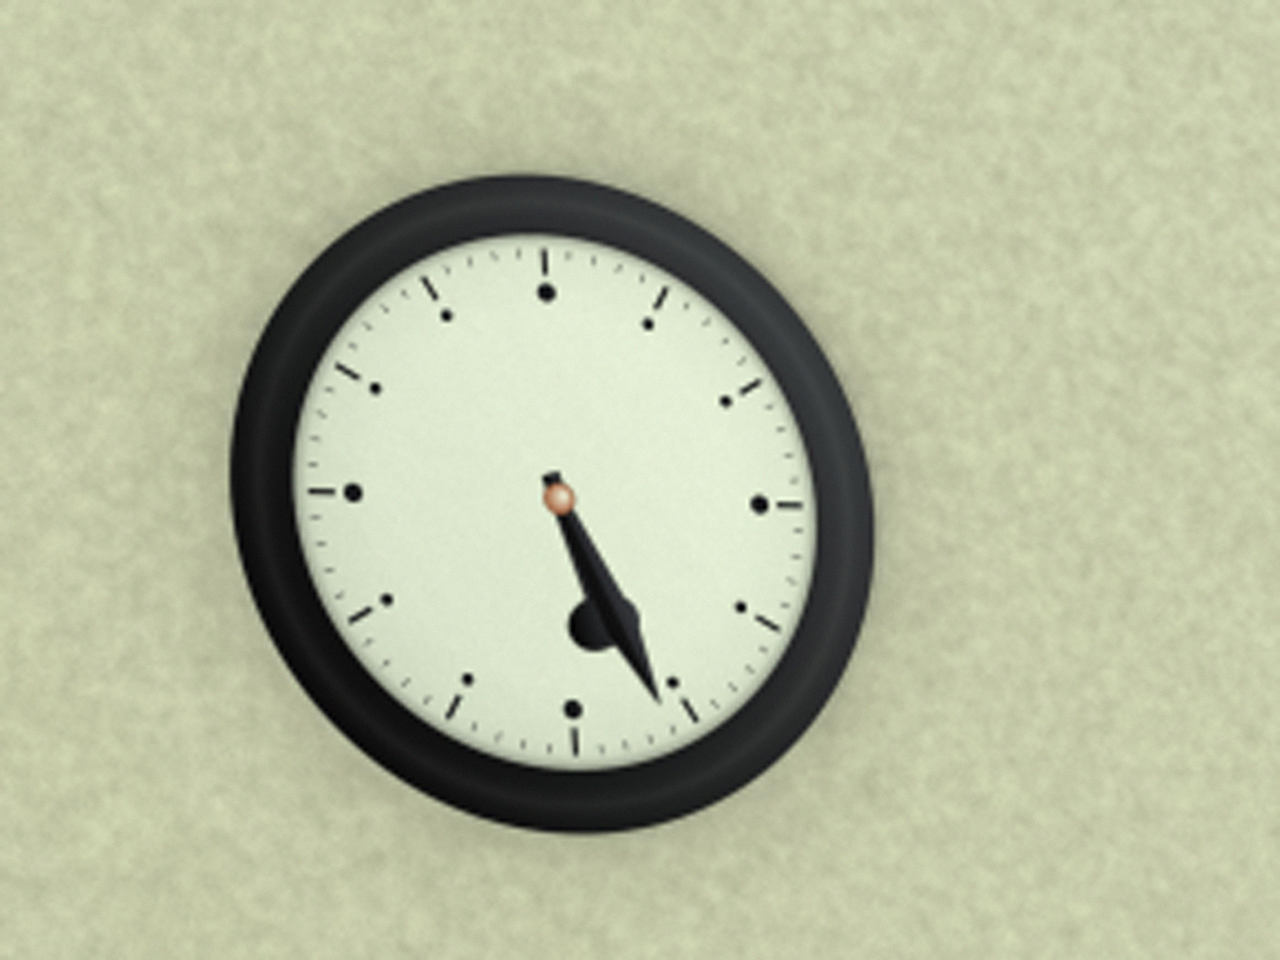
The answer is 5,26
